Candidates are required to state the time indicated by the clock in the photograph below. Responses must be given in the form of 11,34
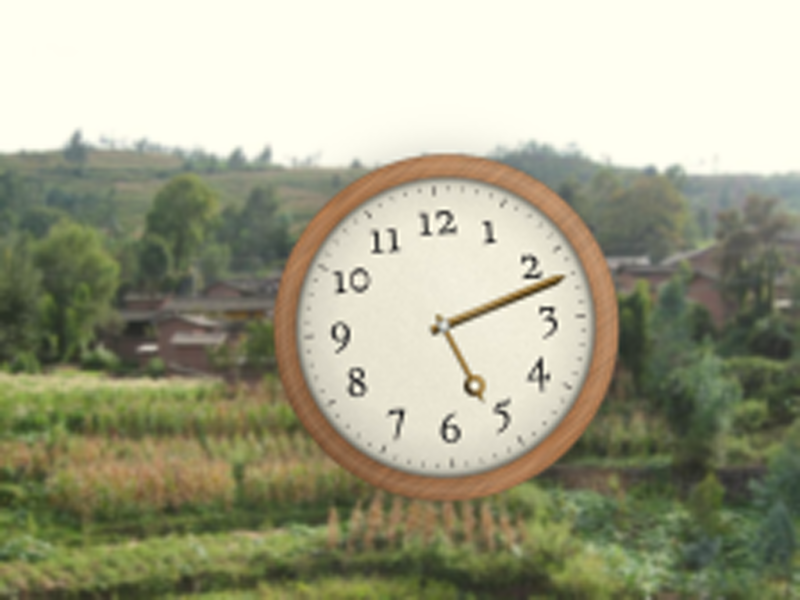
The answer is 5,12
